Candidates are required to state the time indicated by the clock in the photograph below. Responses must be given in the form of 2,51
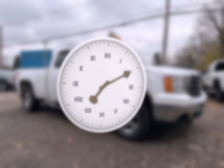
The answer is 7,10
